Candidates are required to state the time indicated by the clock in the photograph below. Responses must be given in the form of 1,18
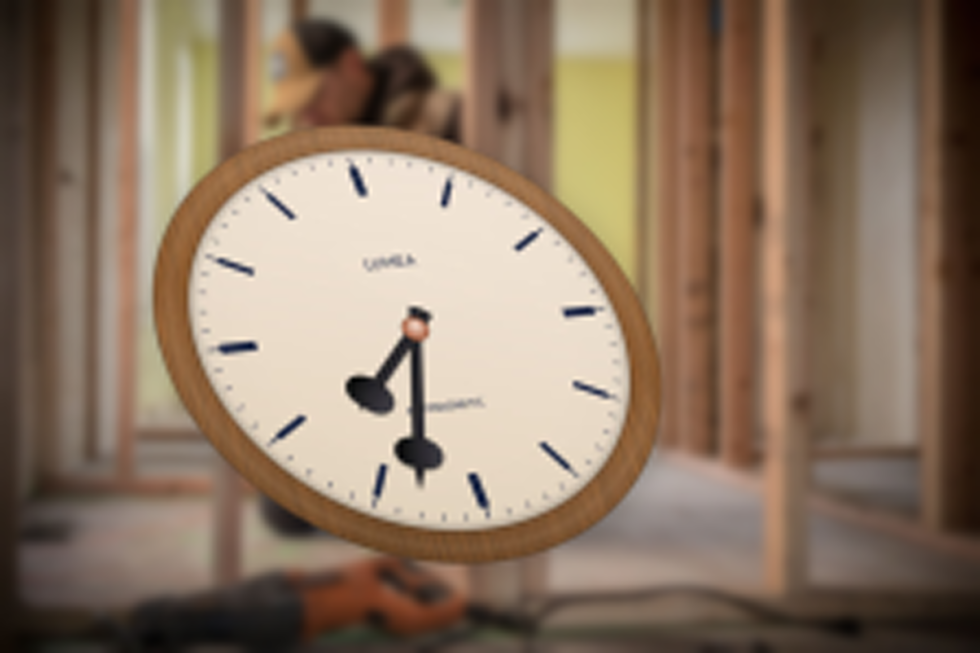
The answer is 7,33
